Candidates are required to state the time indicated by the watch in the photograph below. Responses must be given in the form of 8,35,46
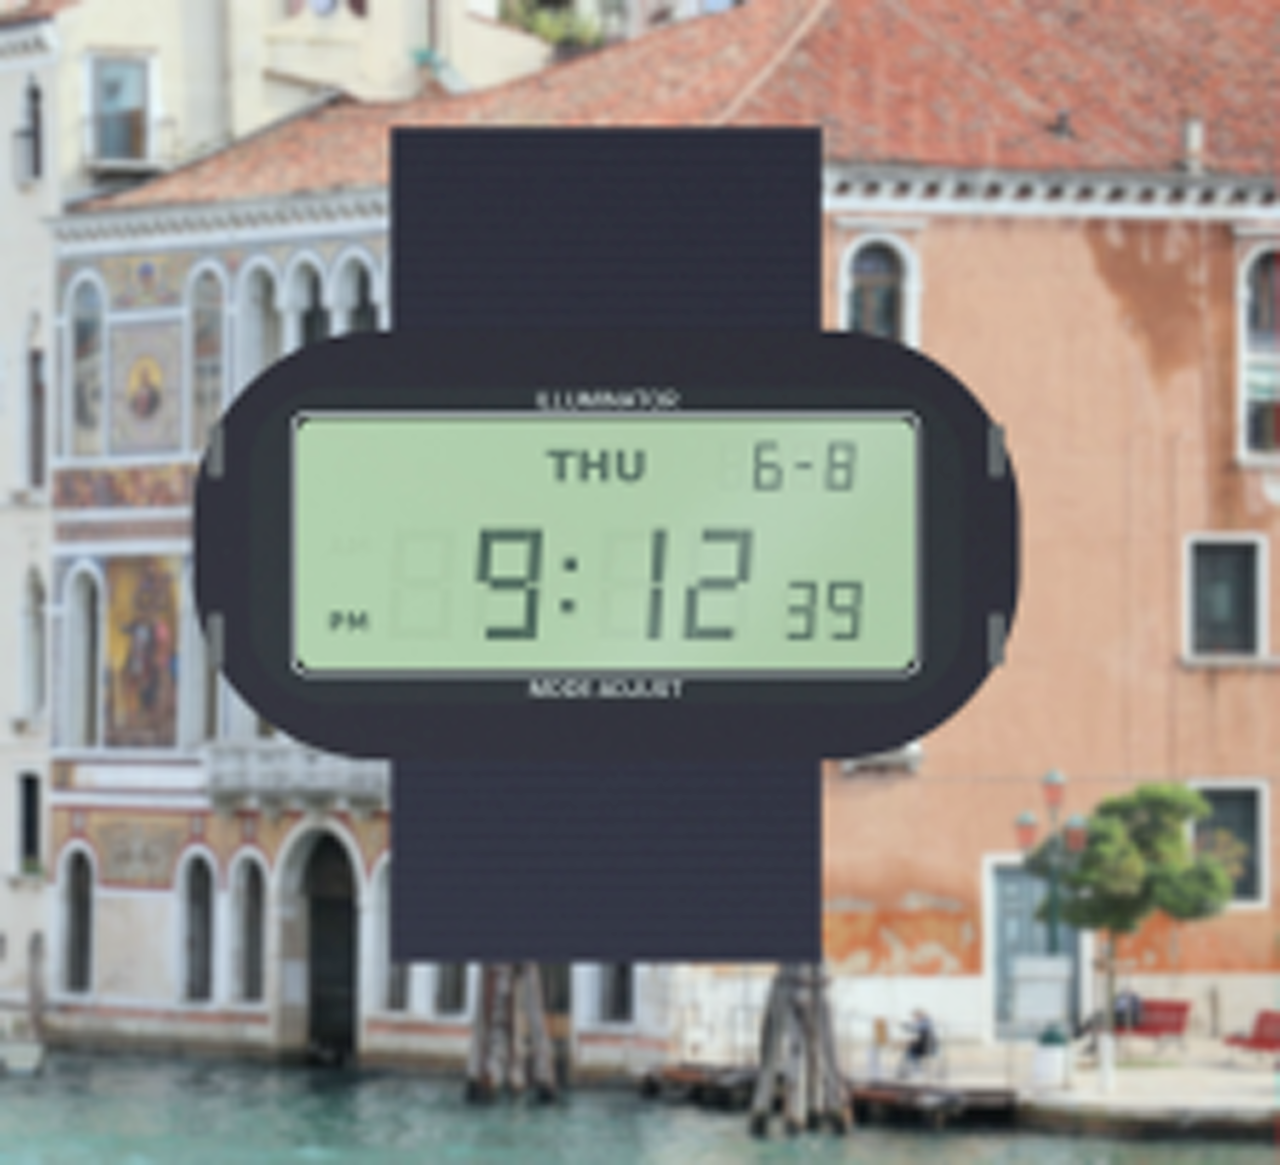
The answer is 9,12,39
